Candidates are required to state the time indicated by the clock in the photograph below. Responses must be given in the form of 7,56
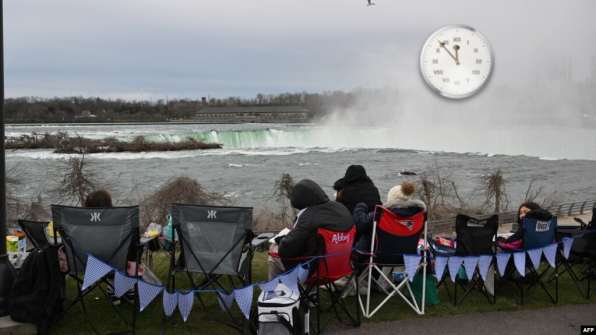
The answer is 11,53
